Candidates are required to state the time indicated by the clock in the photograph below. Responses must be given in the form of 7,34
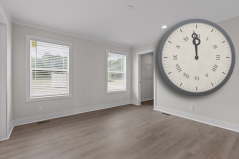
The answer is 11,59
